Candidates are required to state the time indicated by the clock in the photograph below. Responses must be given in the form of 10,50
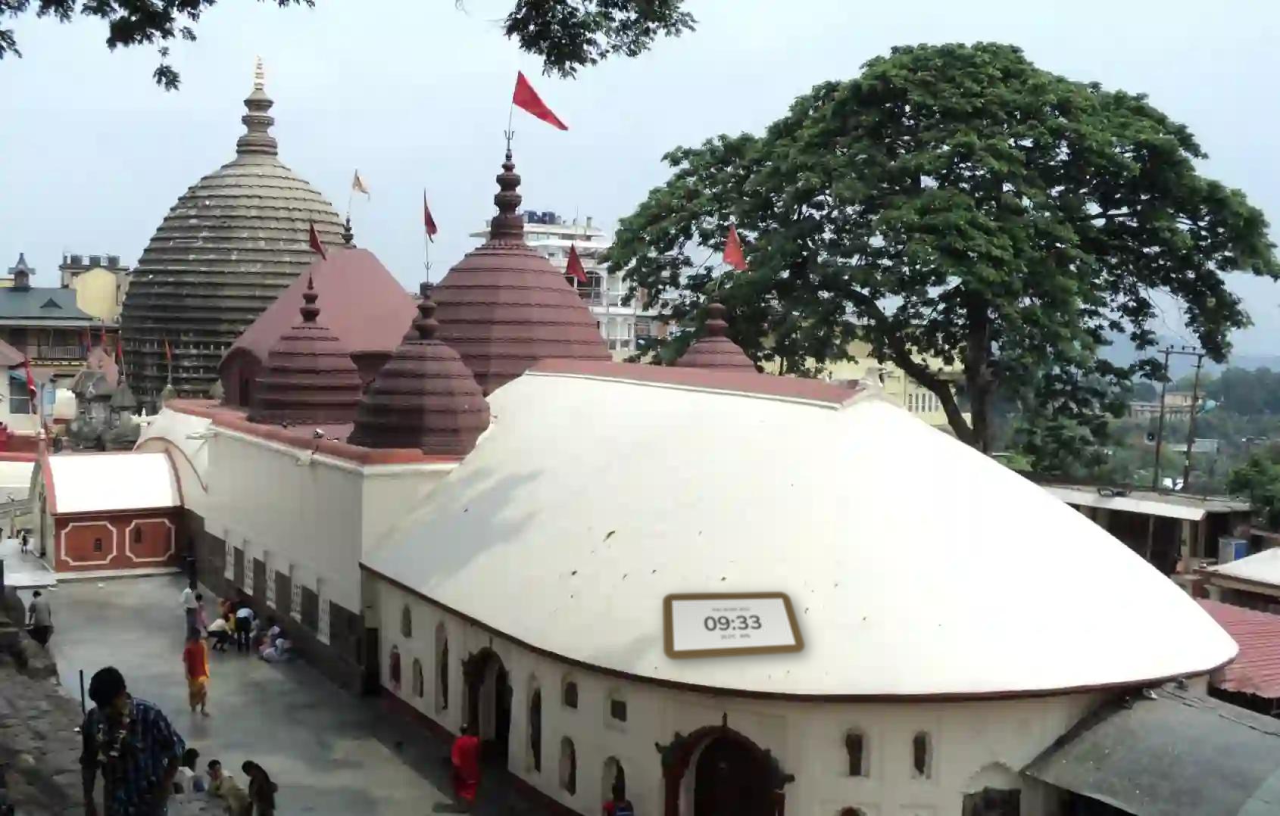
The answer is 9,33
